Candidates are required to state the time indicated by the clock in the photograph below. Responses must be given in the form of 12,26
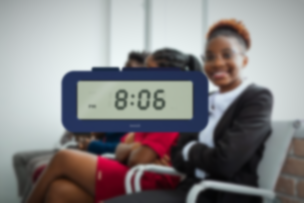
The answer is 8,06
